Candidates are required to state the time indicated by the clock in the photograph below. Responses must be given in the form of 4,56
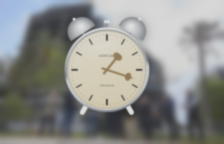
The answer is 1,18
